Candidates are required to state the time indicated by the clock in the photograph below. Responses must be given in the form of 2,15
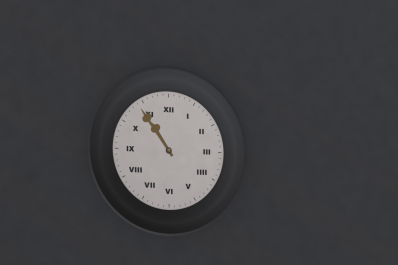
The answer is 10,54
